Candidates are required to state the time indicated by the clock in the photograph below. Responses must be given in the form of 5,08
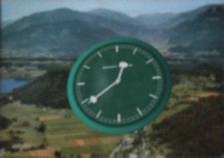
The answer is 12,39
